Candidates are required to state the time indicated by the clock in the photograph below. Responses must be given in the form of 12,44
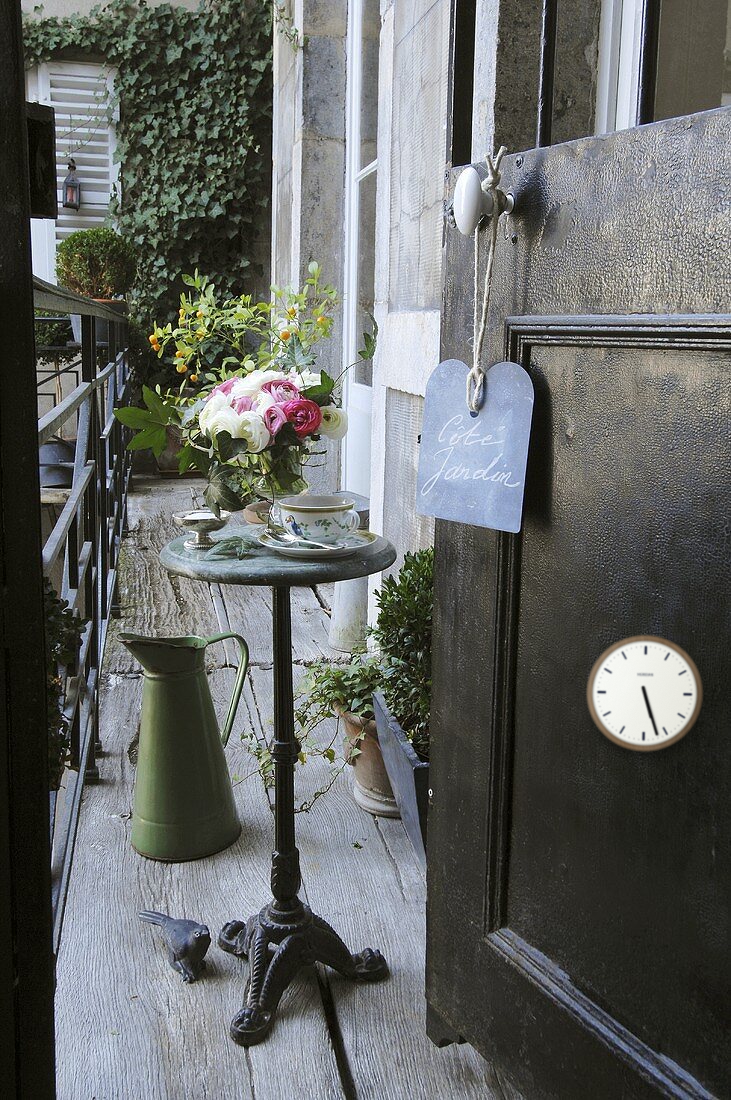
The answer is 5,27
